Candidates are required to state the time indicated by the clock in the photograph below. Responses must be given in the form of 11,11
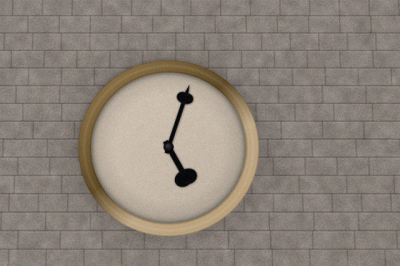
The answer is 5,03
